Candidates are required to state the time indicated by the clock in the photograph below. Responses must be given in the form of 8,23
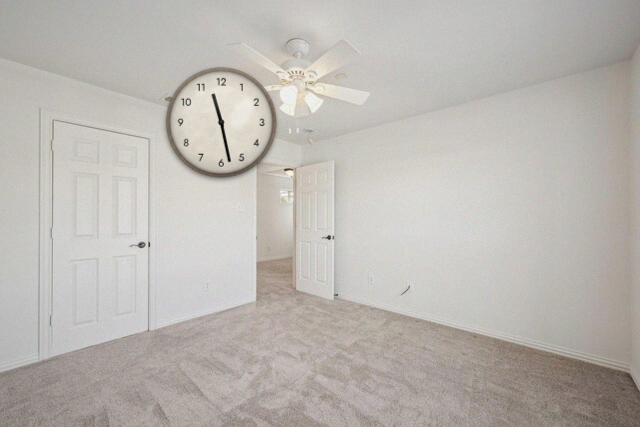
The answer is 11,28
